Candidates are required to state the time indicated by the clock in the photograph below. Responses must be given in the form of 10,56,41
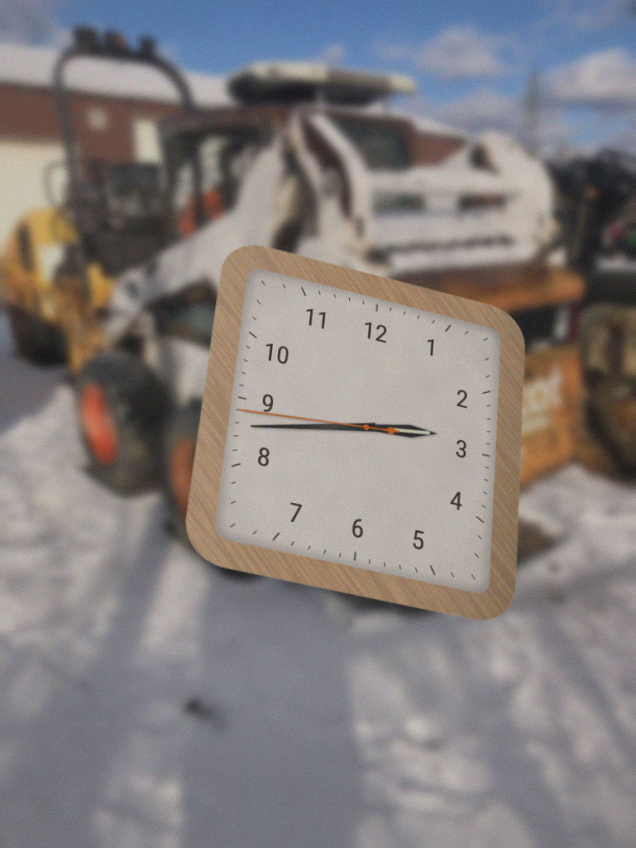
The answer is 2,42,44
